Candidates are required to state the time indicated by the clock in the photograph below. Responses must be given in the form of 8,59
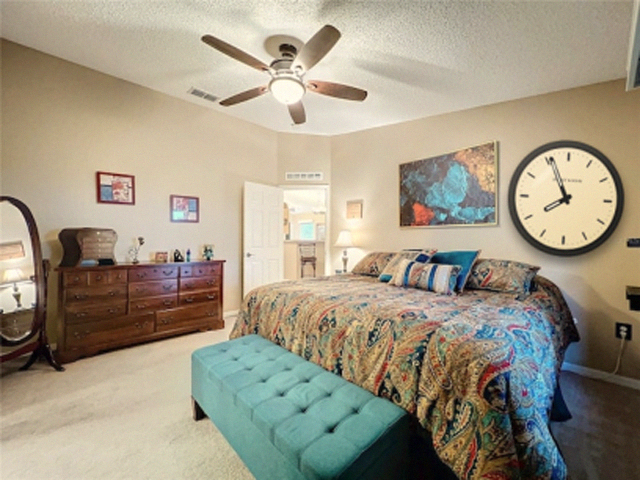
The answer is 7,56
